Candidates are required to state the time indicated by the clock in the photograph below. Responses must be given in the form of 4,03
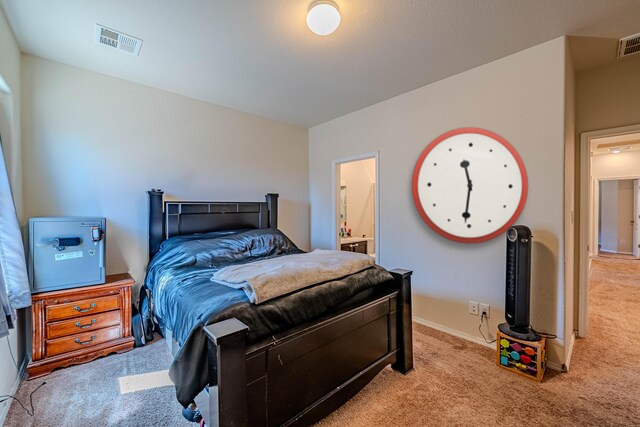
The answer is 11,31
